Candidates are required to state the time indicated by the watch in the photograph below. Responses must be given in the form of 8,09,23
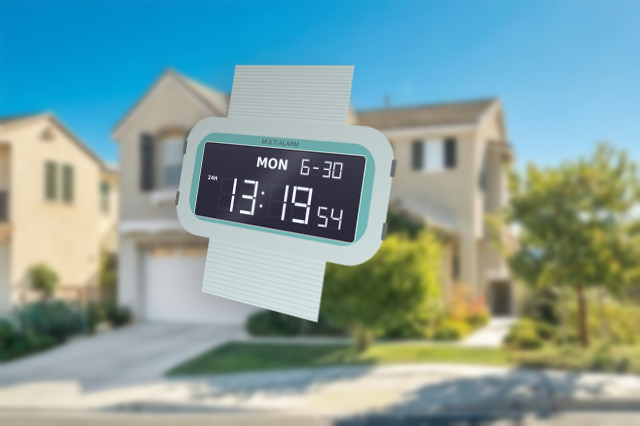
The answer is 13,19,54
